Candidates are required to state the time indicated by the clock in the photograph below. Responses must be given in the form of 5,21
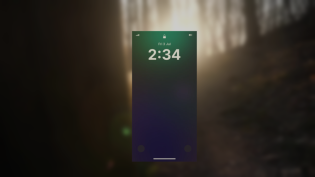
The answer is 2,34
